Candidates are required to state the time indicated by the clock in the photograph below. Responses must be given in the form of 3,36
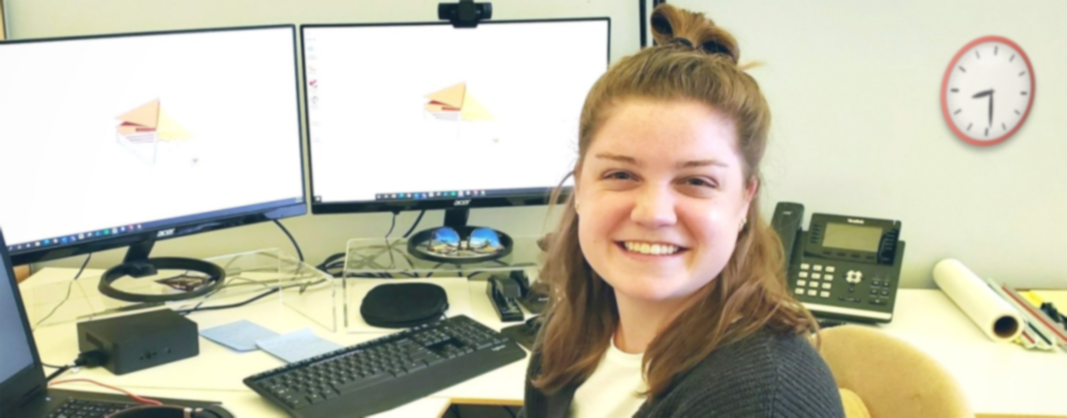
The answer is 8,29
